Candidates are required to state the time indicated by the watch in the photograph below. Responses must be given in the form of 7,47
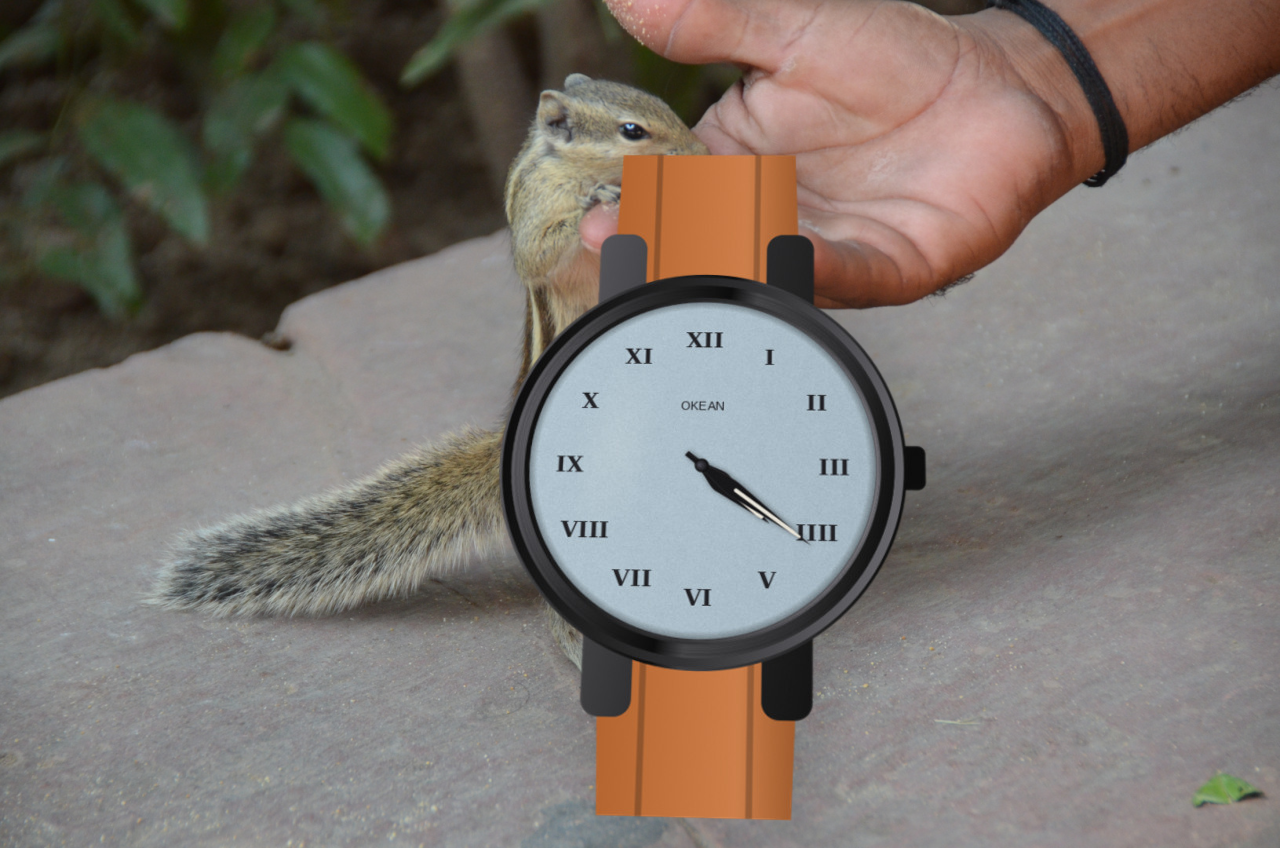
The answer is 4,21
